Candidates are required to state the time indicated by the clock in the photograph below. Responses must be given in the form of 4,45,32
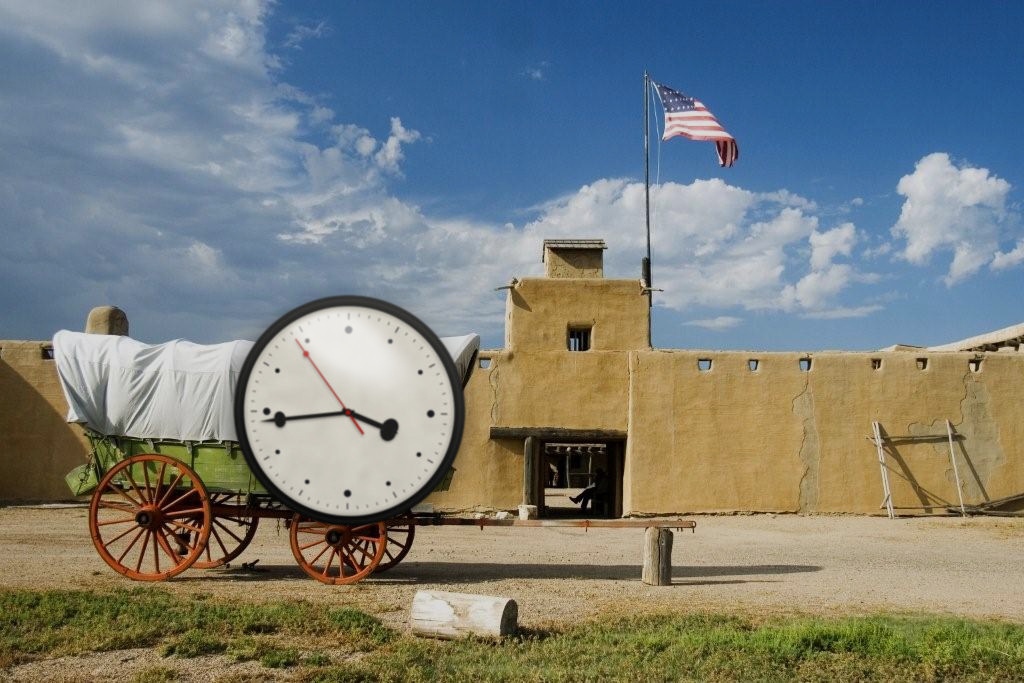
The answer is 3,43,54
